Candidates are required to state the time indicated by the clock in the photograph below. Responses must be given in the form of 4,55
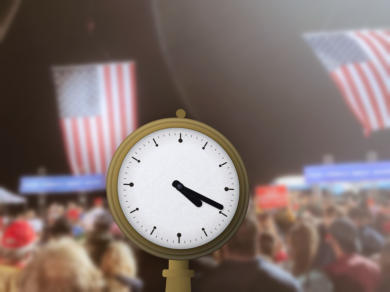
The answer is 4,19
